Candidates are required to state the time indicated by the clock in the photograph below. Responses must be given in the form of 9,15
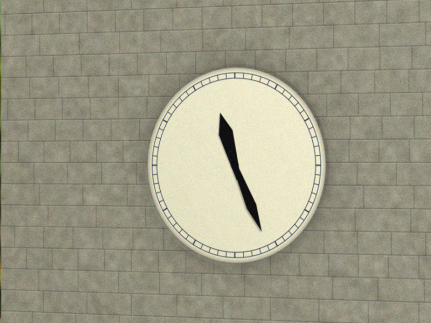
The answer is 11,26
